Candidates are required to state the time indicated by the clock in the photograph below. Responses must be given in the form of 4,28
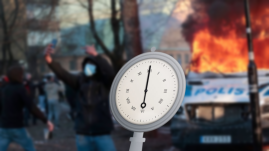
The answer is 6,00
